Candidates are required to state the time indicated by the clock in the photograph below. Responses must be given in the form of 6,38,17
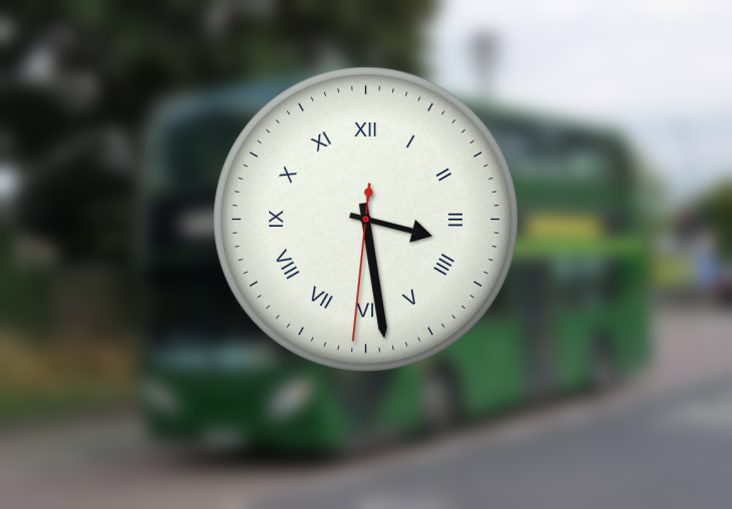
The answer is 3,28,31
